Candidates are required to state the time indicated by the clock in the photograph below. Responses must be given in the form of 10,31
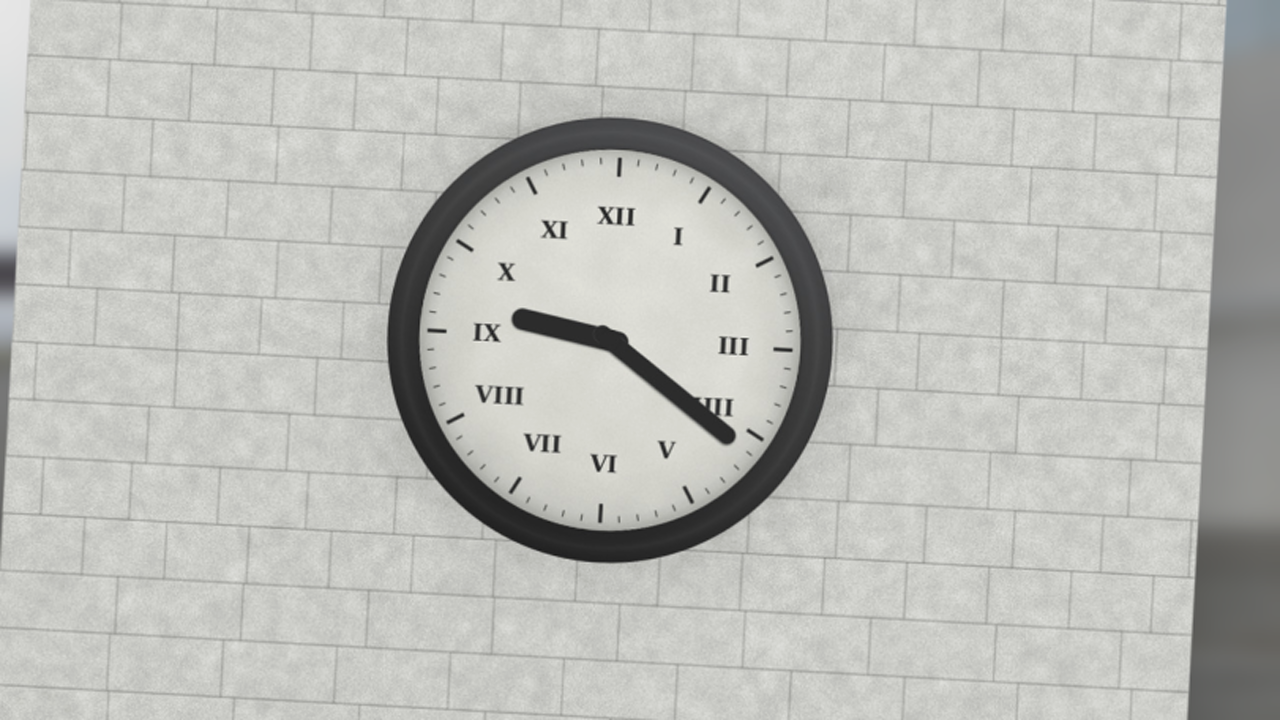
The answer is 9,21
